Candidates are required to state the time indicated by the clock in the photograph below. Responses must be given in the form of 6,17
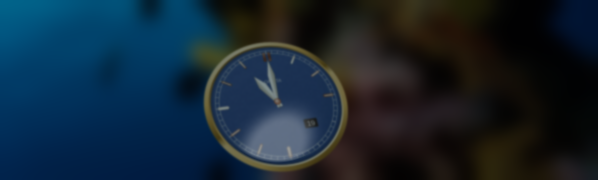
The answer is 11,00
